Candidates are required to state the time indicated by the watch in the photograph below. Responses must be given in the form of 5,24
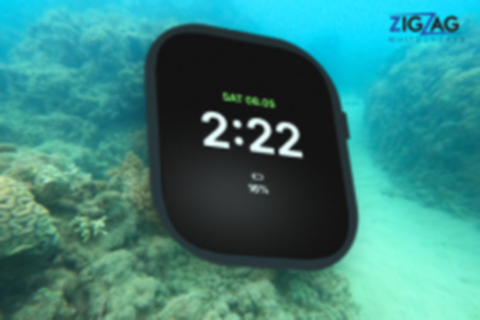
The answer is 2,22
